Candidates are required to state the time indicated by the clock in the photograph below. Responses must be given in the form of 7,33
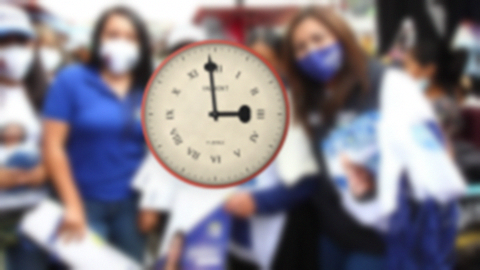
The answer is 2,59
